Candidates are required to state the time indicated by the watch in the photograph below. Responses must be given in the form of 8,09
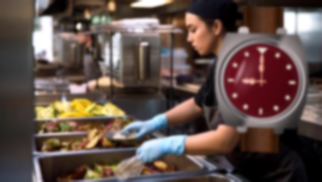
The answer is 9,00
